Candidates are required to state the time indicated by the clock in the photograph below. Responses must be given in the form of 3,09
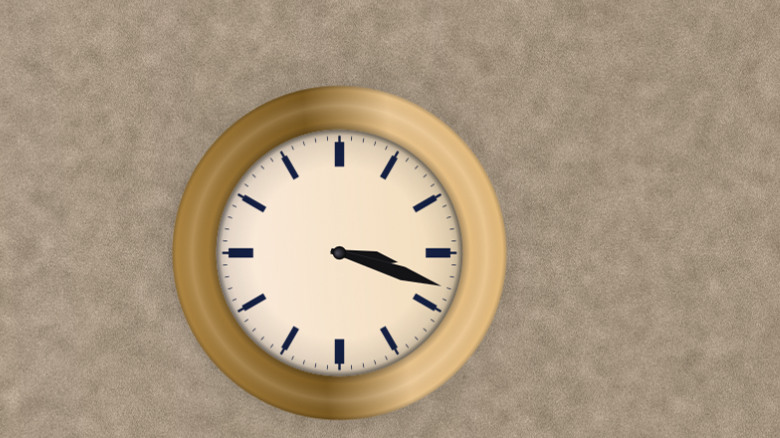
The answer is 3,18
